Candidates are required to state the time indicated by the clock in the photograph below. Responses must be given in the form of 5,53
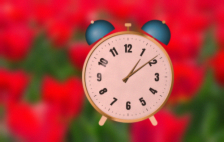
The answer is 1,09
